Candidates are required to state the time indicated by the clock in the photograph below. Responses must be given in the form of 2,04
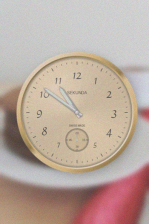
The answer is 10,51
